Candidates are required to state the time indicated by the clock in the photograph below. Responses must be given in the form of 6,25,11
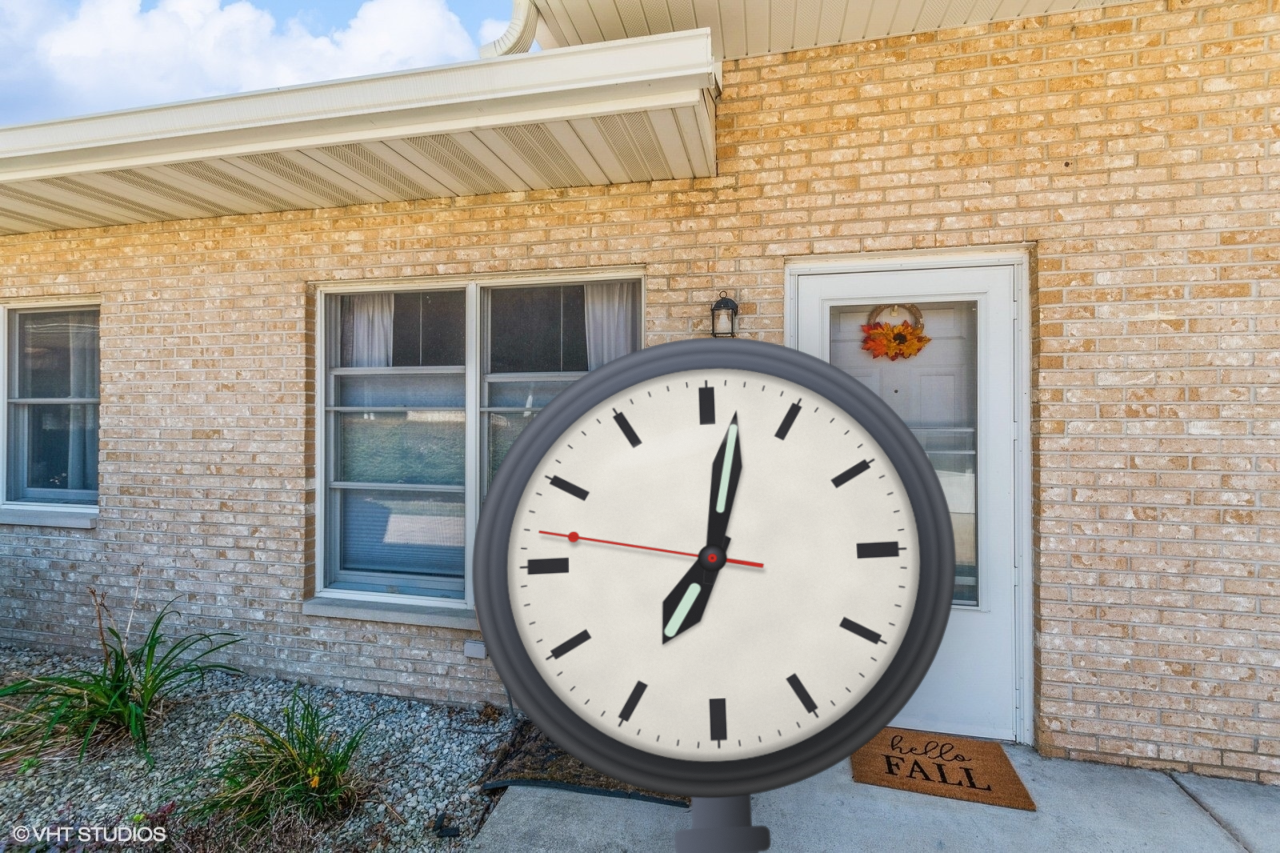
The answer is 7,01,47
